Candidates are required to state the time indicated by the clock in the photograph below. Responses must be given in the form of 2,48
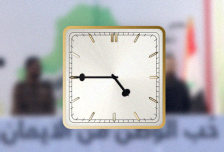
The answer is 4,45
